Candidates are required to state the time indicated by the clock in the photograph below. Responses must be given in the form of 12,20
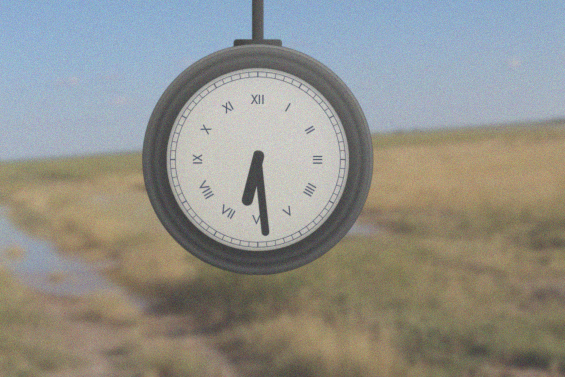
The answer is 6,29
